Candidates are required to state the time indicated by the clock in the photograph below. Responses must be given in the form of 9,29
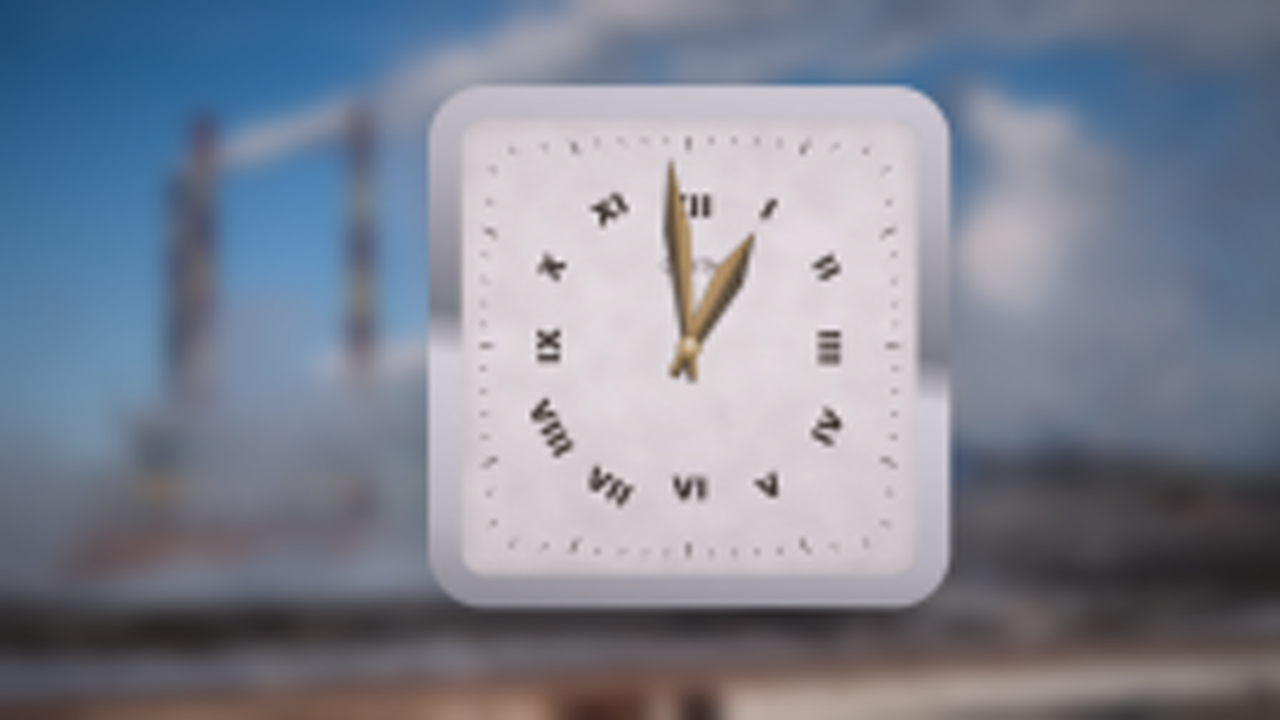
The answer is 12,59
